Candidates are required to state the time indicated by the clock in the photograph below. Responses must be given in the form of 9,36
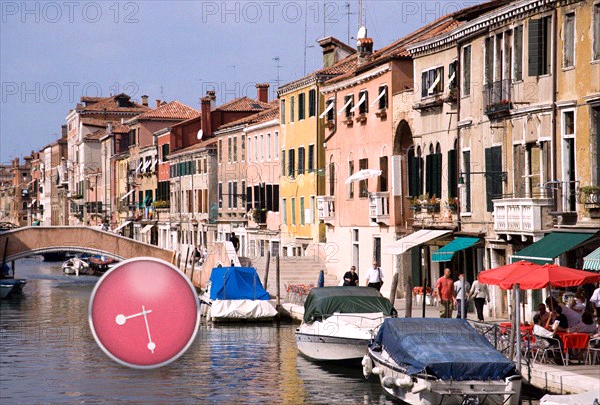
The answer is 8,28
